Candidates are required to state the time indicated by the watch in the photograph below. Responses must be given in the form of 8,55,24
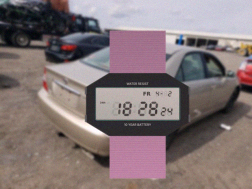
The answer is 18,28,24
